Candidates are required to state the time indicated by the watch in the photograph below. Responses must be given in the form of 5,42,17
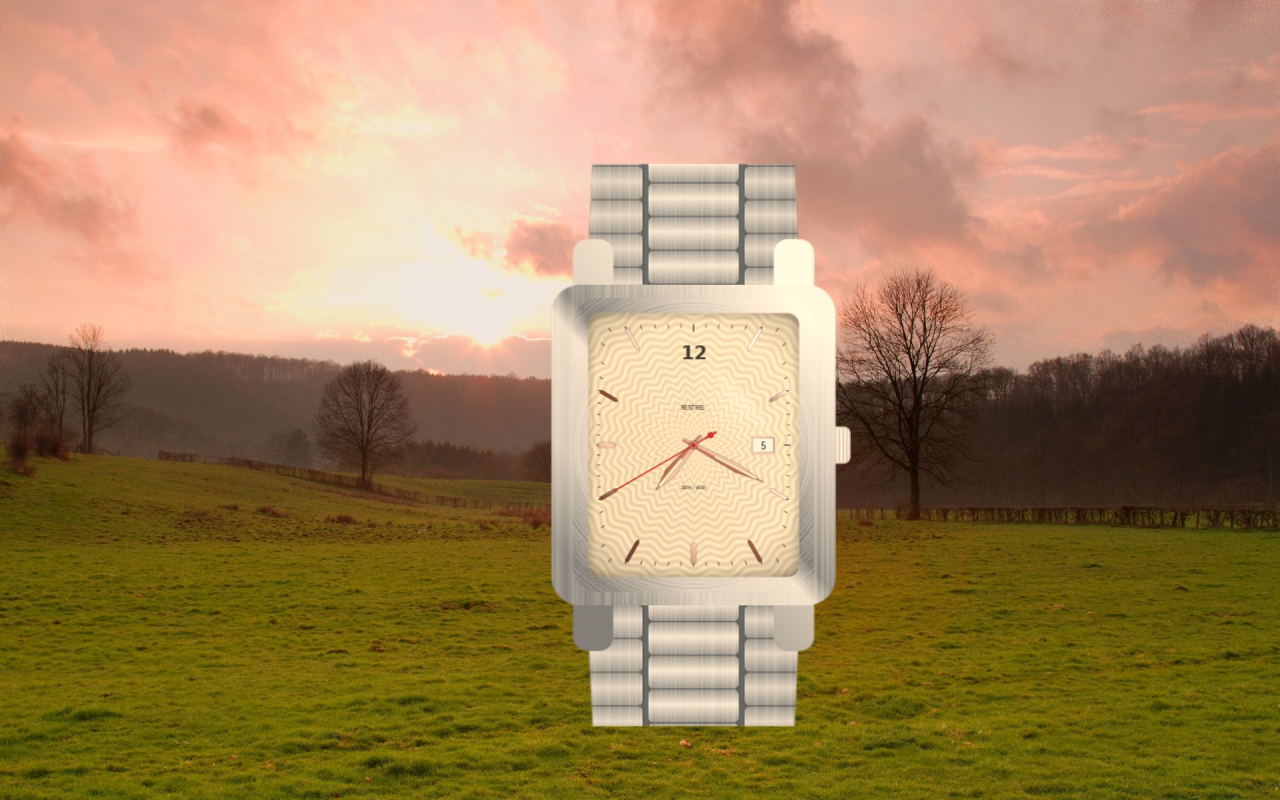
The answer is 7,19,40
